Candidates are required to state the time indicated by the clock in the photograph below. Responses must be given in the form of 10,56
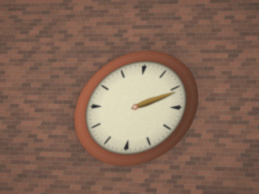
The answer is 2,11
